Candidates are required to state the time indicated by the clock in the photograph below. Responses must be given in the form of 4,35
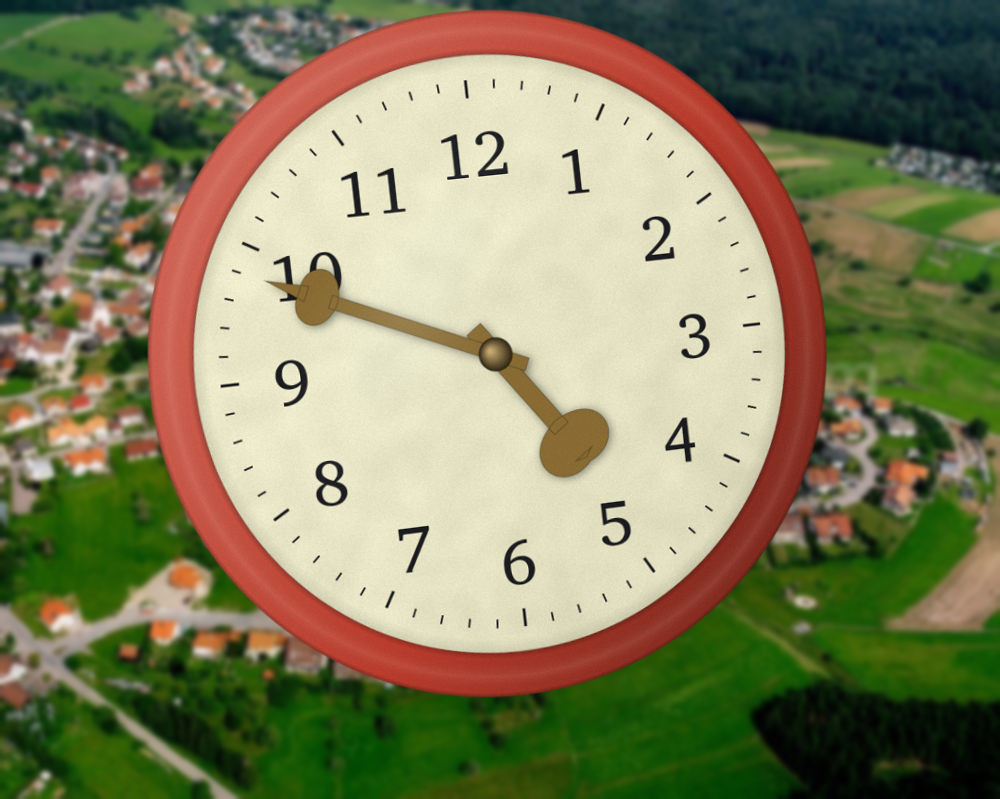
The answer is 4,49
